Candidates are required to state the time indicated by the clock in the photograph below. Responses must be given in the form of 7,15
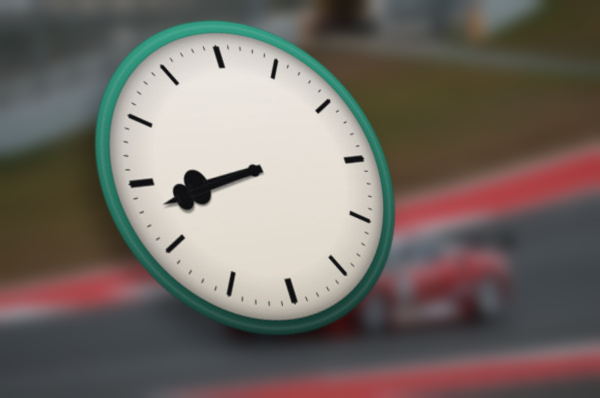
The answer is 8,43
